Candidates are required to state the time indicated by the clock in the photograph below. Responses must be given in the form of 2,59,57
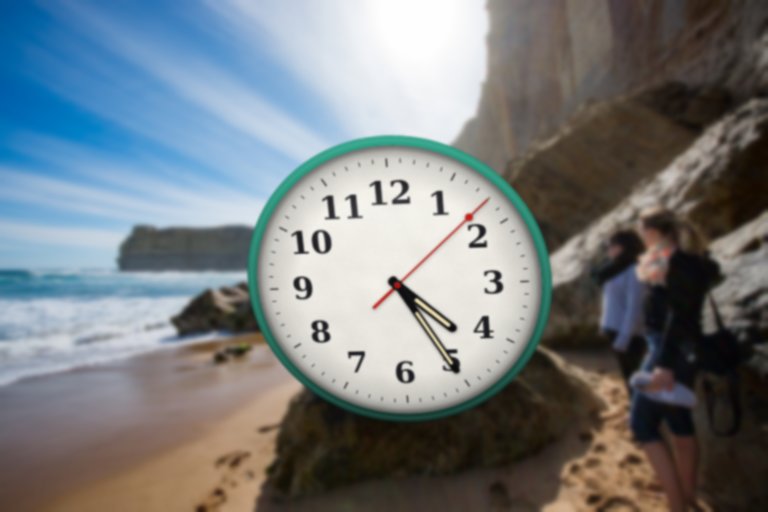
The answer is 4,25,08
